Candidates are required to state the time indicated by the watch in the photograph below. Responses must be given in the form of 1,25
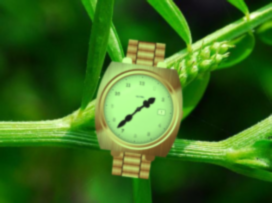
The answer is 1,37
